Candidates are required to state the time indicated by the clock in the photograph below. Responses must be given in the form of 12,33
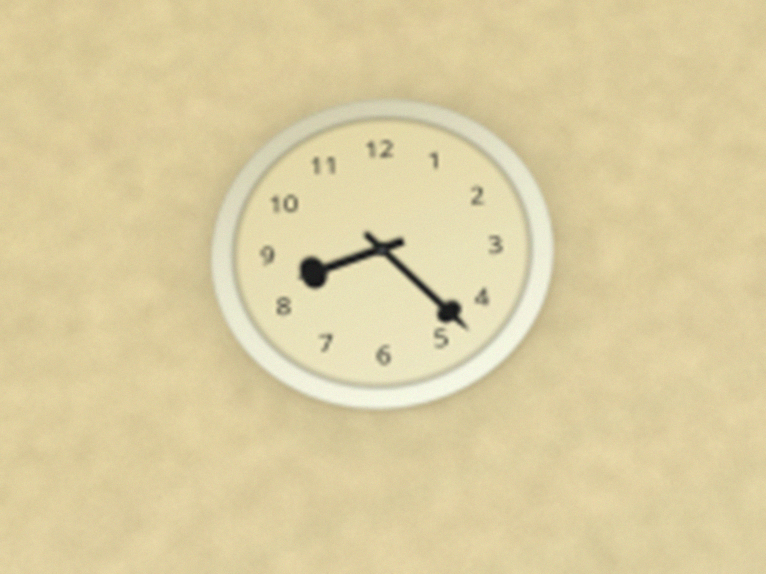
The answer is 8,23
